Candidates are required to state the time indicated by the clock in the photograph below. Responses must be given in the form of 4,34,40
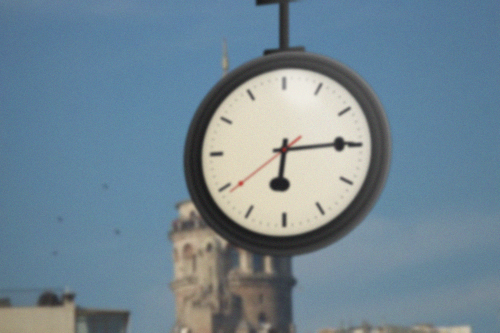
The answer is 6,14,39
